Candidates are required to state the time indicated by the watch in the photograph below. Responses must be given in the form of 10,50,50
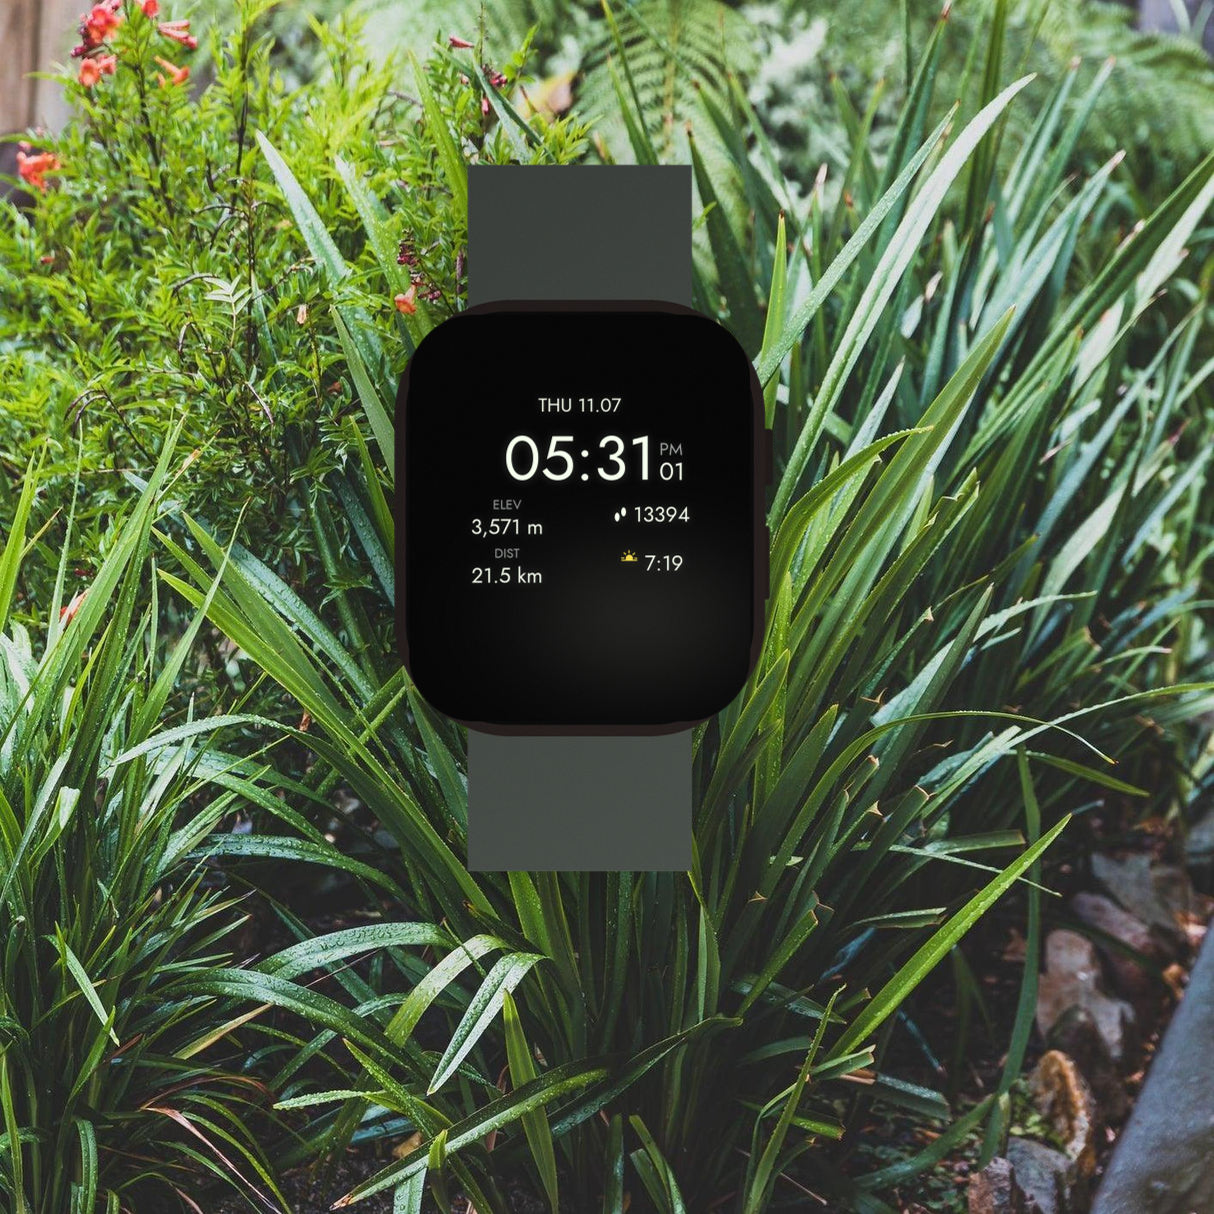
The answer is 5,31,01
